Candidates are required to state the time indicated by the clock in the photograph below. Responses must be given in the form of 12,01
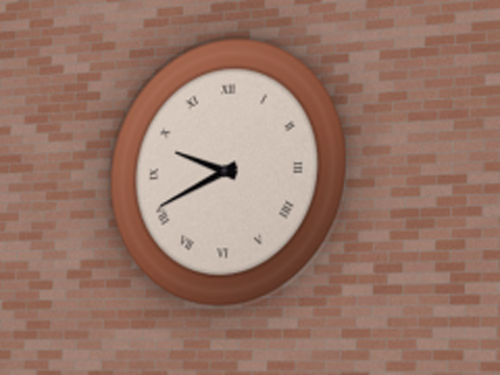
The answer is 9,41
